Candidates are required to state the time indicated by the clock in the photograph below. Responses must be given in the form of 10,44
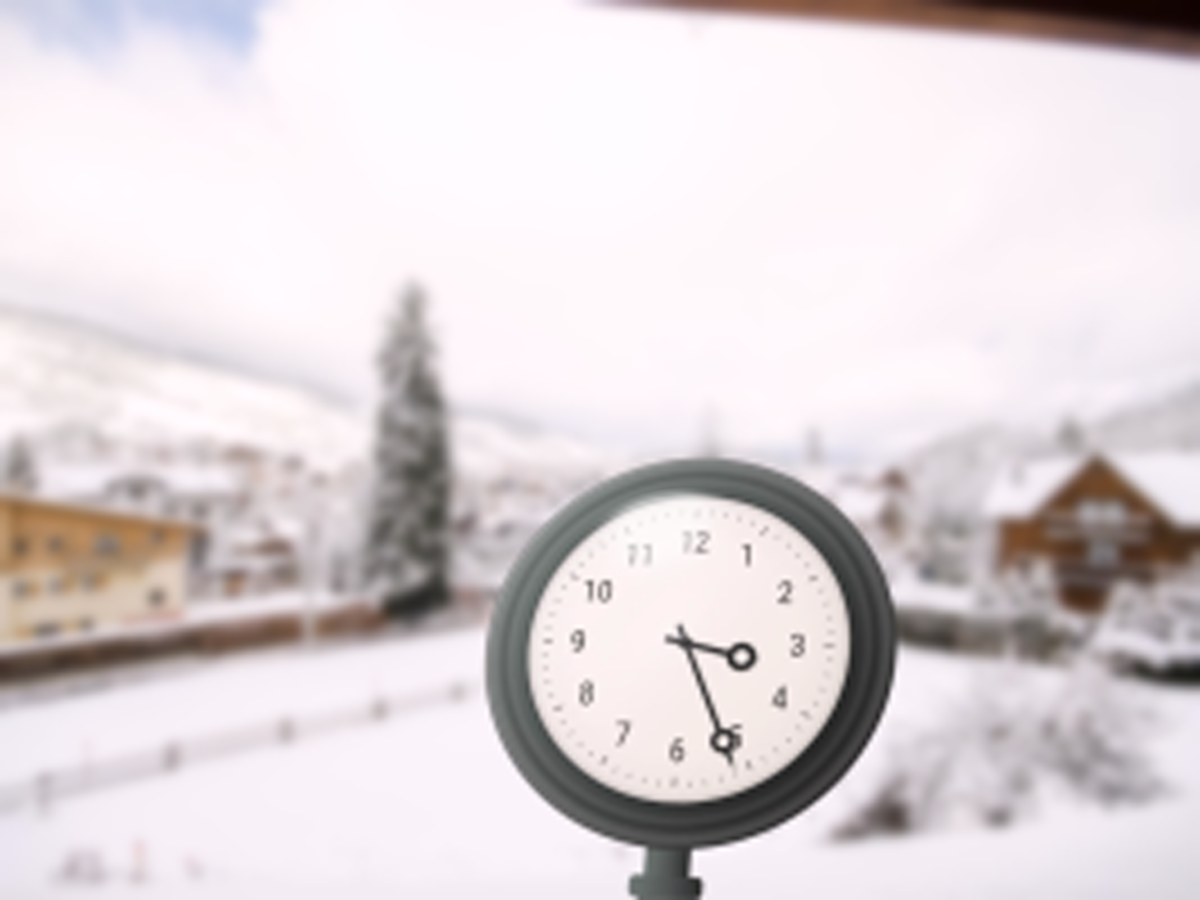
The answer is 3,26
